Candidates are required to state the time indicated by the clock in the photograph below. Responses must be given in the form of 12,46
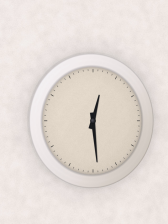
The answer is 12,29
